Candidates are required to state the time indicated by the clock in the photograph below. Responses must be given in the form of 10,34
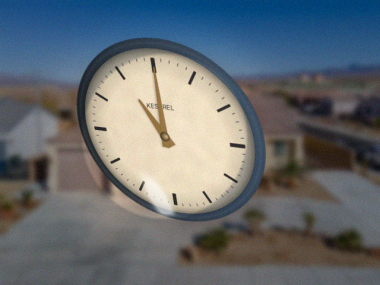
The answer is 11,00
